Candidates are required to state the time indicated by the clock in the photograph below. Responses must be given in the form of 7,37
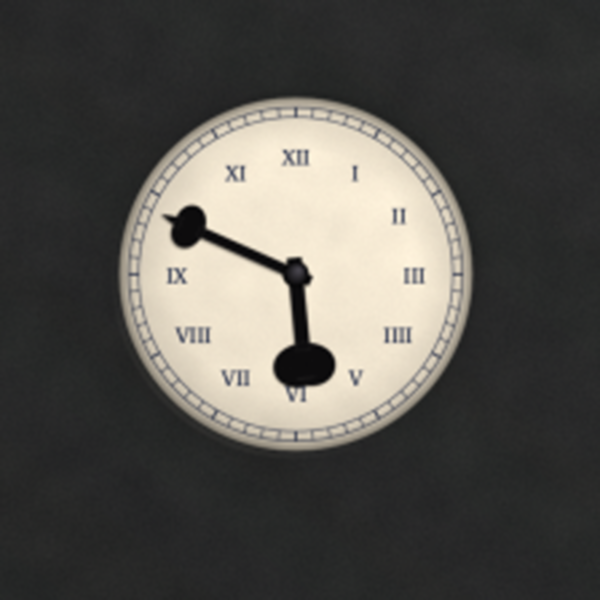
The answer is 5,49
